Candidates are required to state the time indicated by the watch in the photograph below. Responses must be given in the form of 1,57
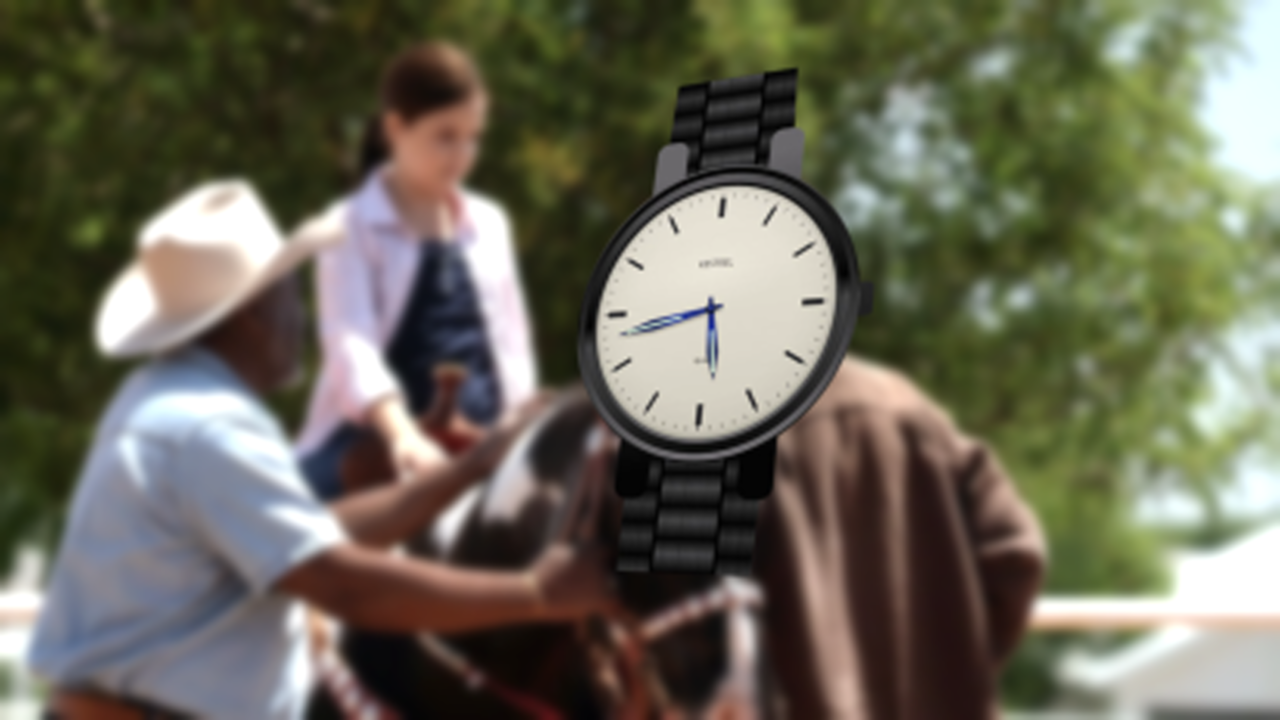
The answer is 5,43
